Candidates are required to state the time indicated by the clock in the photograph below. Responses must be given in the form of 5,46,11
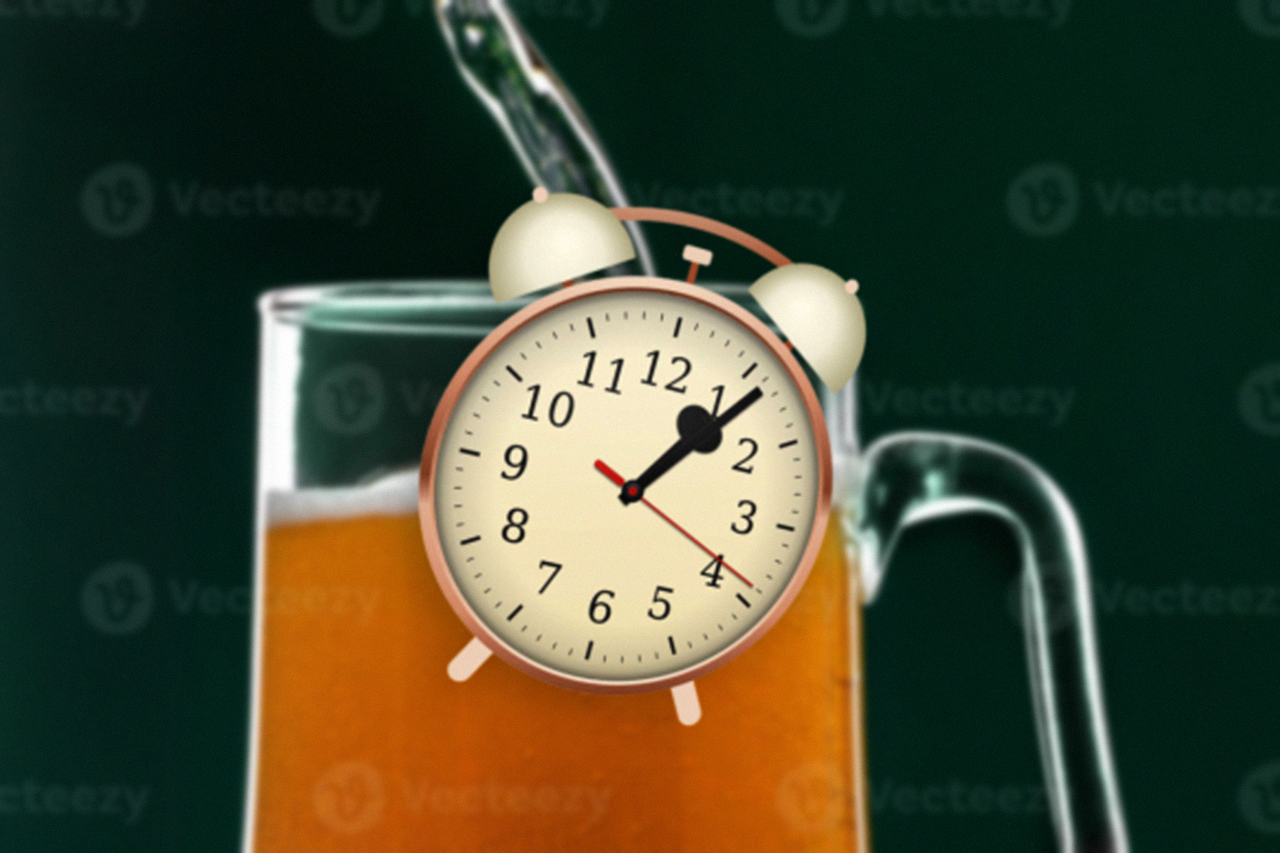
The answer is 1,06,19
